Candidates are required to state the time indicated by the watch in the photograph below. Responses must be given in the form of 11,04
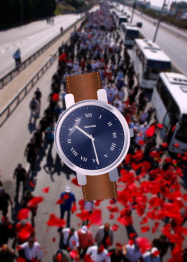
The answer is 10,29
